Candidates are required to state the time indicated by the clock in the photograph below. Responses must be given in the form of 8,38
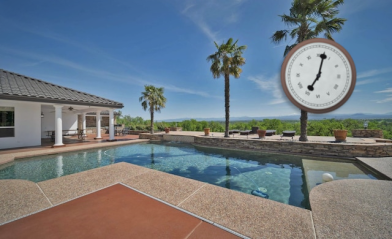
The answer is 7,02
